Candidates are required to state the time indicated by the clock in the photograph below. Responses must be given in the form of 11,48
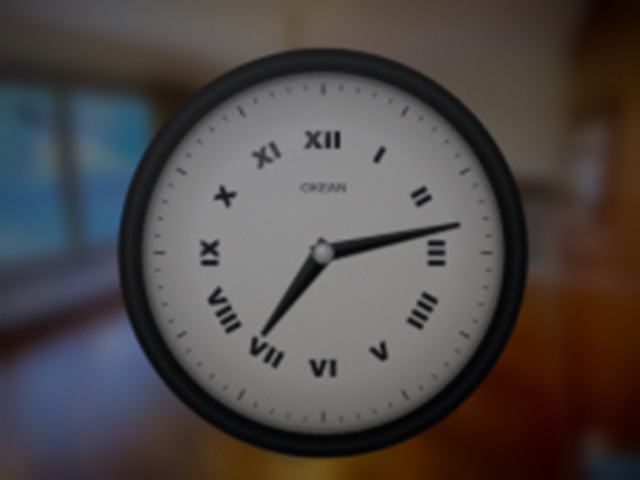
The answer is 7,13
